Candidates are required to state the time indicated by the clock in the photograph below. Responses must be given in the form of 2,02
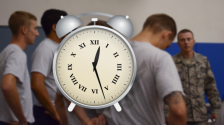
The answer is 12,27
